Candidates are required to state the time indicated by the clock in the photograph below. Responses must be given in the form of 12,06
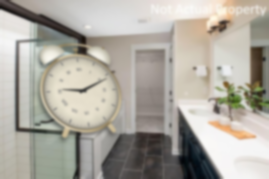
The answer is 9,11
